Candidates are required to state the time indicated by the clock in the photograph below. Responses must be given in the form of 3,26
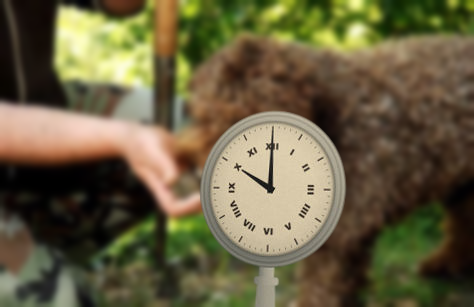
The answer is 10,00
